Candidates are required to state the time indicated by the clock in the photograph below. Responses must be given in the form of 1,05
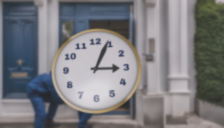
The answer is 3,04
